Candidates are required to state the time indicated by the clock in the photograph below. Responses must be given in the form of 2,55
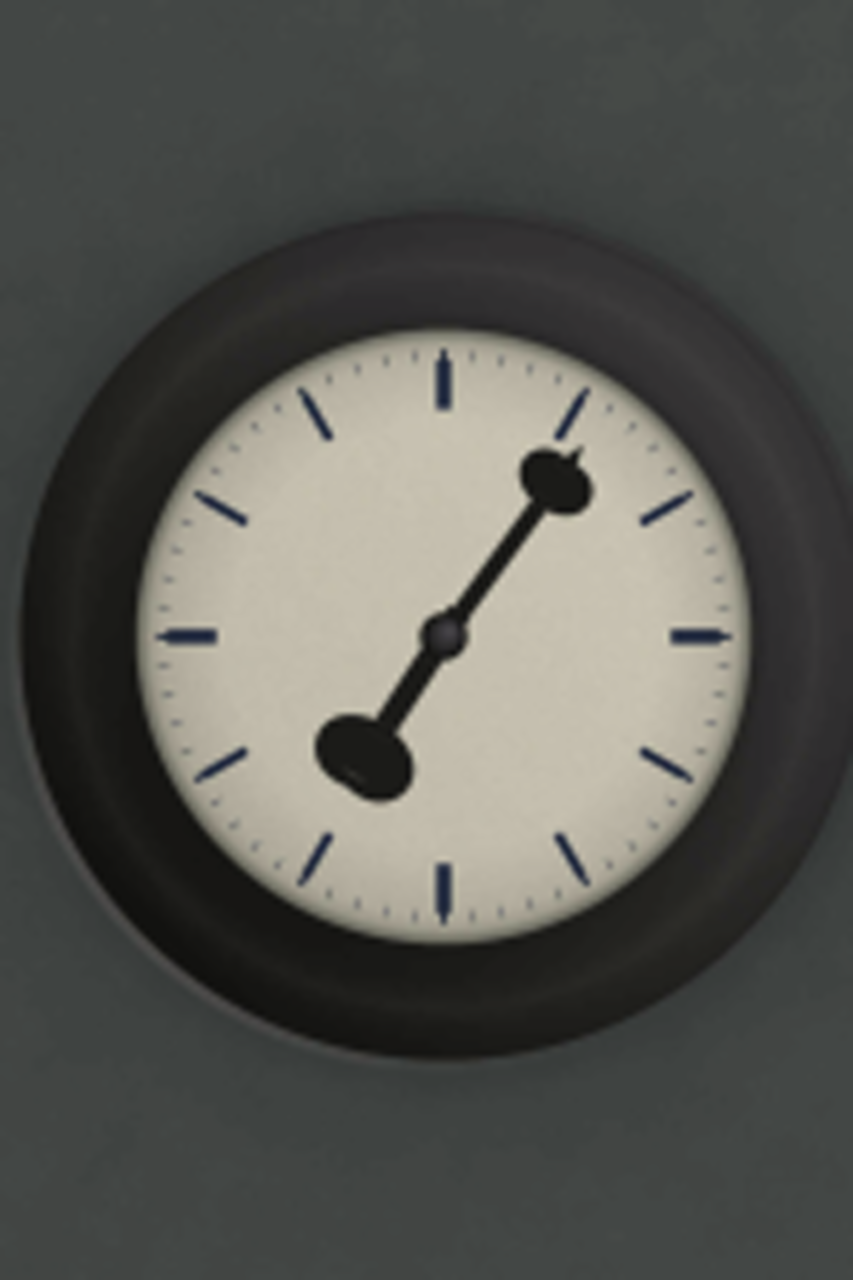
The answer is 7,06
